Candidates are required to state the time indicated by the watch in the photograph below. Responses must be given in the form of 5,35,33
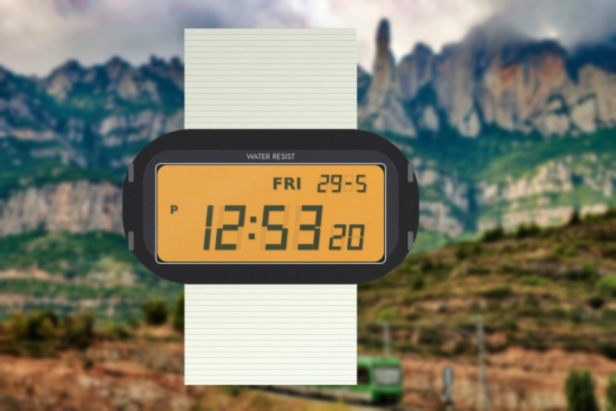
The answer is 12,53,20
